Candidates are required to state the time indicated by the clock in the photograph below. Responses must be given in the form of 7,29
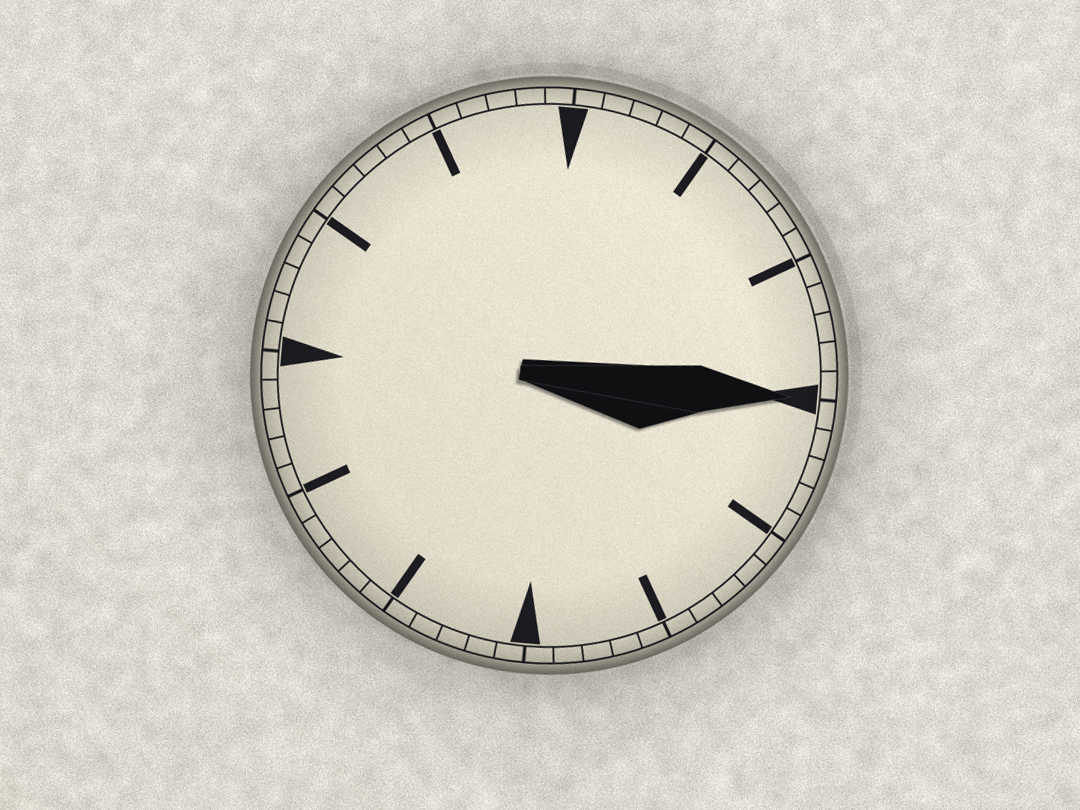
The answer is 3,15
